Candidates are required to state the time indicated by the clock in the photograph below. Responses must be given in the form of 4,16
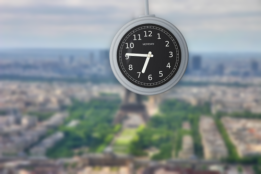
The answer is 6,46
